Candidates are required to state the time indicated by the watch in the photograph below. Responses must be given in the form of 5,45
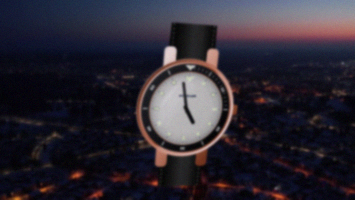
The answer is 4,58
